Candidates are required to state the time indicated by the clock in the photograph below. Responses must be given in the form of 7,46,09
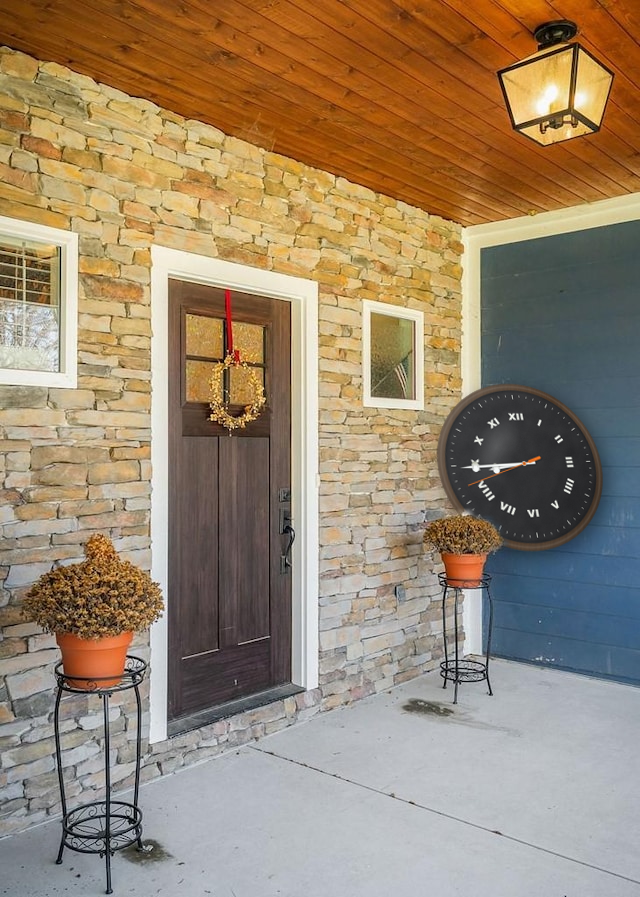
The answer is 8,44,42
